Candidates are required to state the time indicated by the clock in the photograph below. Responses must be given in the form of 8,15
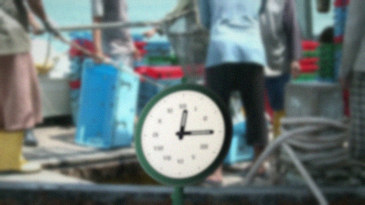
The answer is 12,15
